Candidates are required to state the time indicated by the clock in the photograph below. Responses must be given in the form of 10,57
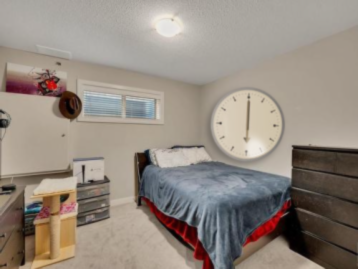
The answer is 6,00
